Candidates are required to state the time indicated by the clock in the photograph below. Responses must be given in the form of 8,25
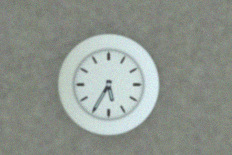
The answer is 5,35
